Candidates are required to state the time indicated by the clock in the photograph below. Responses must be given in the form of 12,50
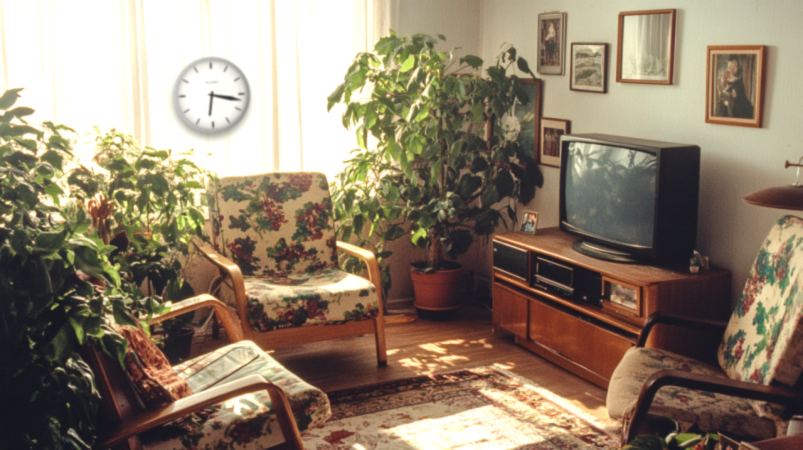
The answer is 6,17
